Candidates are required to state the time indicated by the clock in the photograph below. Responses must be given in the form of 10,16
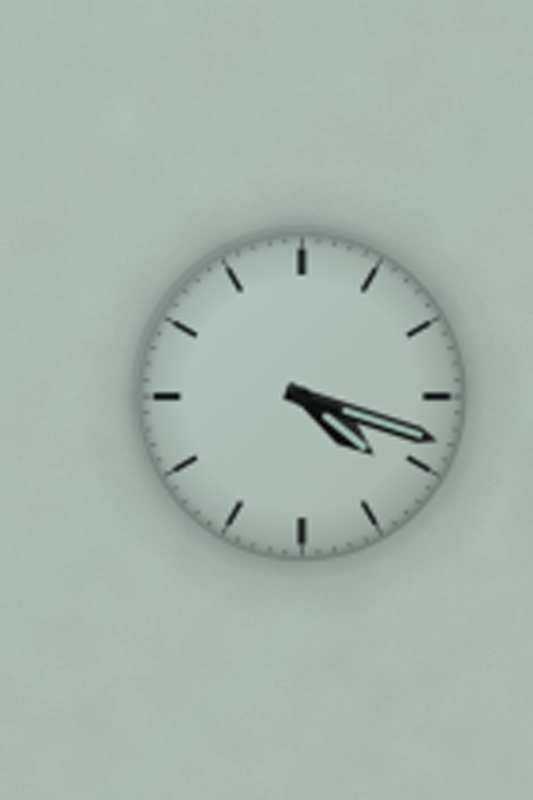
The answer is 4,18
